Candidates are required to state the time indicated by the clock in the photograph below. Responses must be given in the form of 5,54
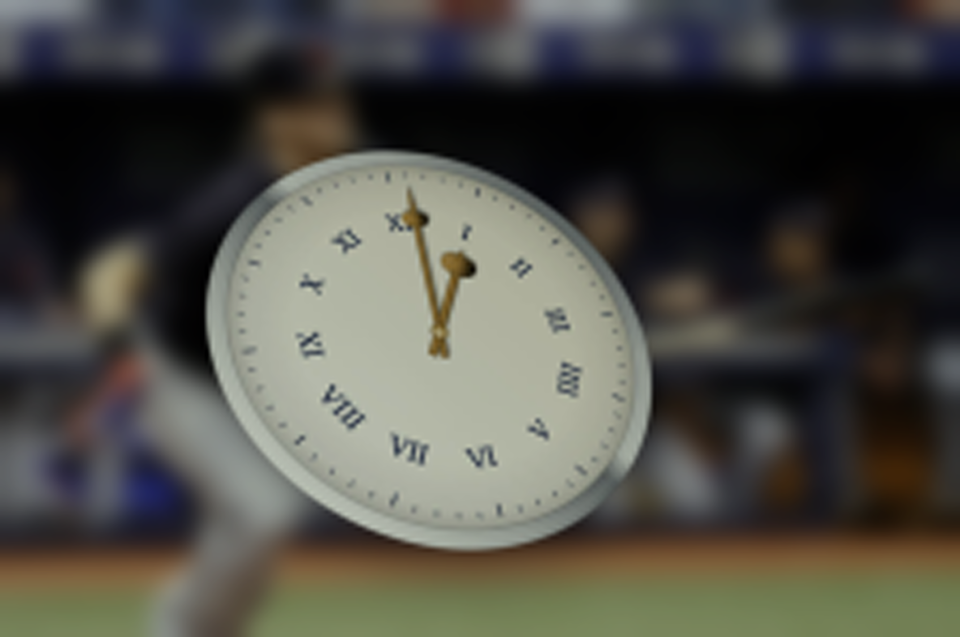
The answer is 1,01
